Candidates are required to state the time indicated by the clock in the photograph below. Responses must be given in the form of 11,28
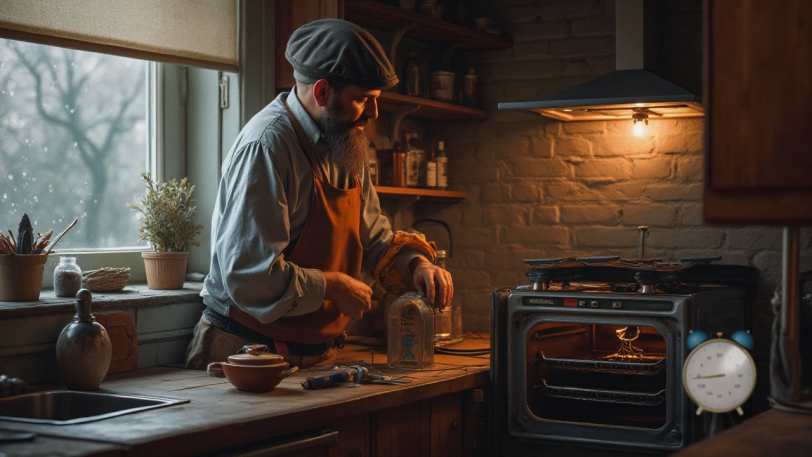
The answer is 8,44
